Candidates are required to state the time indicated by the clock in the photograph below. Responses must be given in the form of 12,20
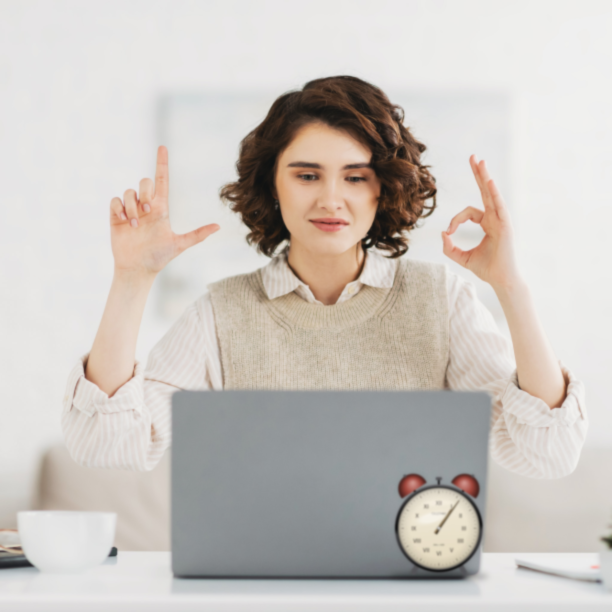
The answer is 1,06
